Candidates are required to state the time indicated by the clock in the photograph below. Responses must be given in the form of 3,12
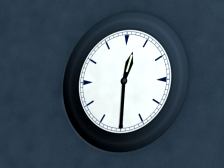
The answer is 12,30
